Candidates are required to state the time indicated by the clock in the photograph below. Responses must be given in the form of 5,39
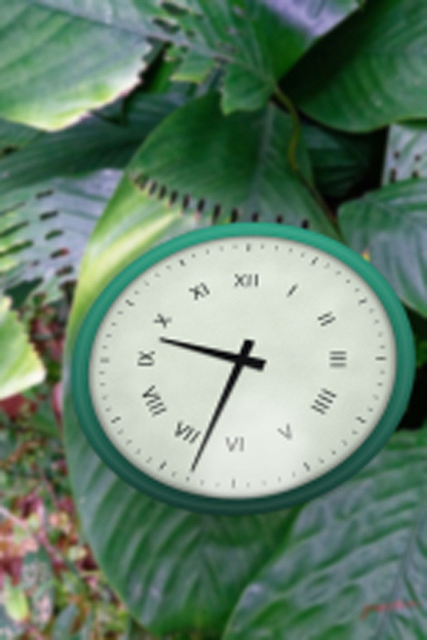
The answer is 9,33
